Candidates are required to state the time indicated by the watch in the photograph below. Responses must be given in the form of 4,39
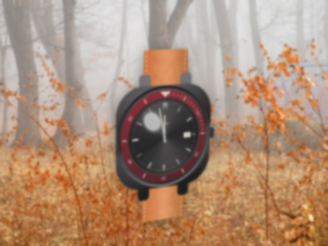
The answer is 11,58
